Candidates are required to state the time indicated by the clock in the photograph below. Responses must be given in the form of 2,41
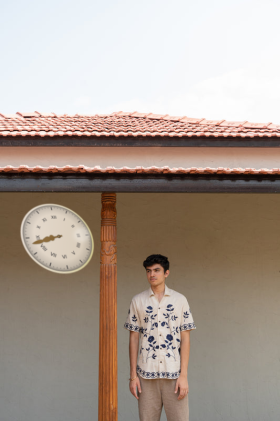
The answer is 8,43
